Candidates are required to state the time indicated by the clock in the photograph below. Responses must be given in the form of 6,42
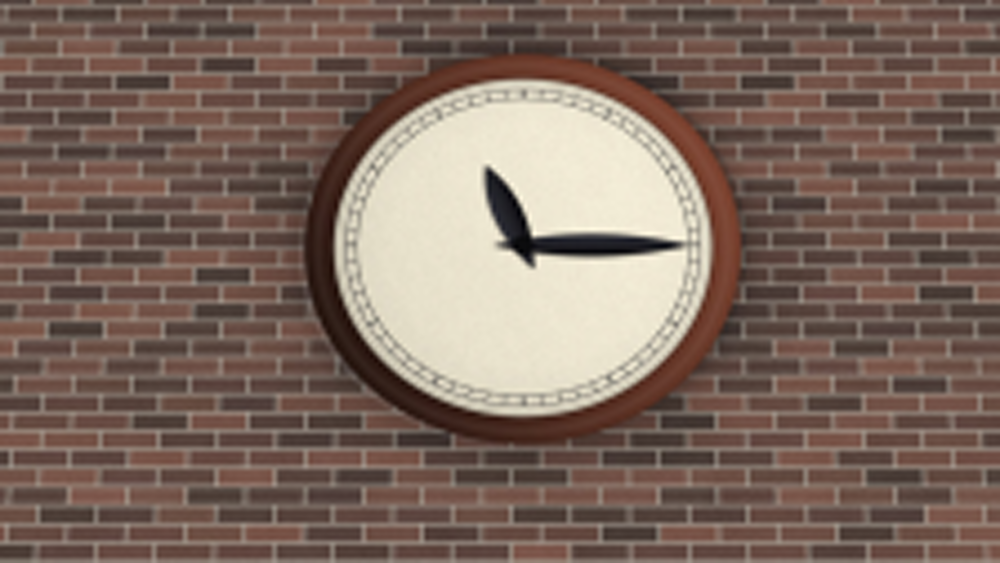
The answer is 11,15
